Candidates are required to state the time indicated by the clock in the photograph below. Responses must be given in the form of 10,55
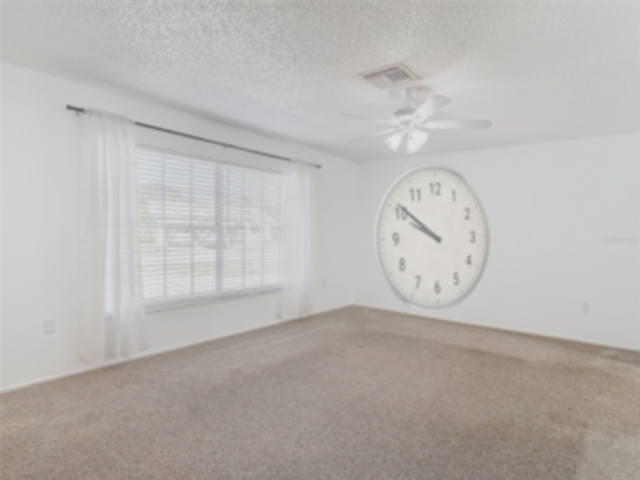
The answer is 9,51
